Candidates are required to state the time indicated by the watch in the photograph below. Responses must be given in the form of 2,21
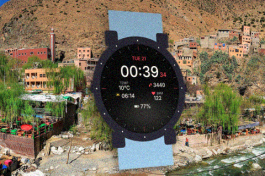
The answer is 0,39
